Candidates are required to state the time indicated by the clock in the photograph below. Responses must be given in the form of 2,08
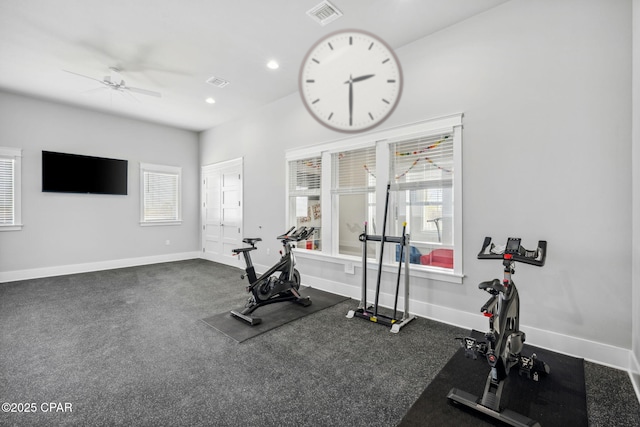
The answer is 2,30
